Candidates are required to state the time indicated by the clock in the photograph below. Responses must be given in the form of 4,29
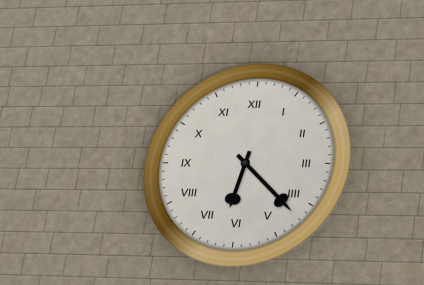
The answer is 6,22
